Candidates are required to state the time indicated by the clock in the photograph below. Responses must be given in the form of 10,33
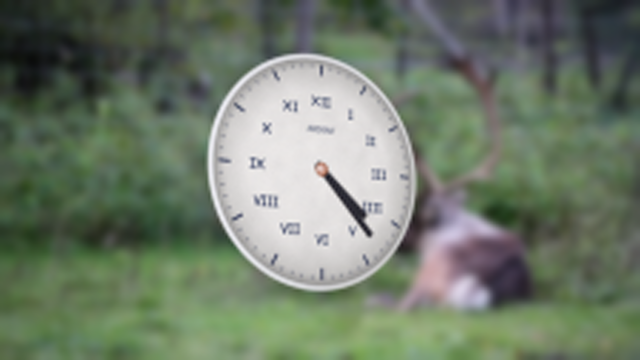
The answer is 4,23
